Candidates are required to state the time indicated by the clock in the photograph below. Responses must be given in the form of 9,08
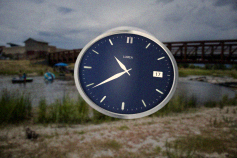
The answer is 10,39
